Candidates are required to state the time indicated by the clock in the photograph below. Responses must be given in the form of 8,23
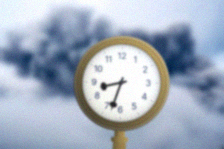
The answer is 8,33
